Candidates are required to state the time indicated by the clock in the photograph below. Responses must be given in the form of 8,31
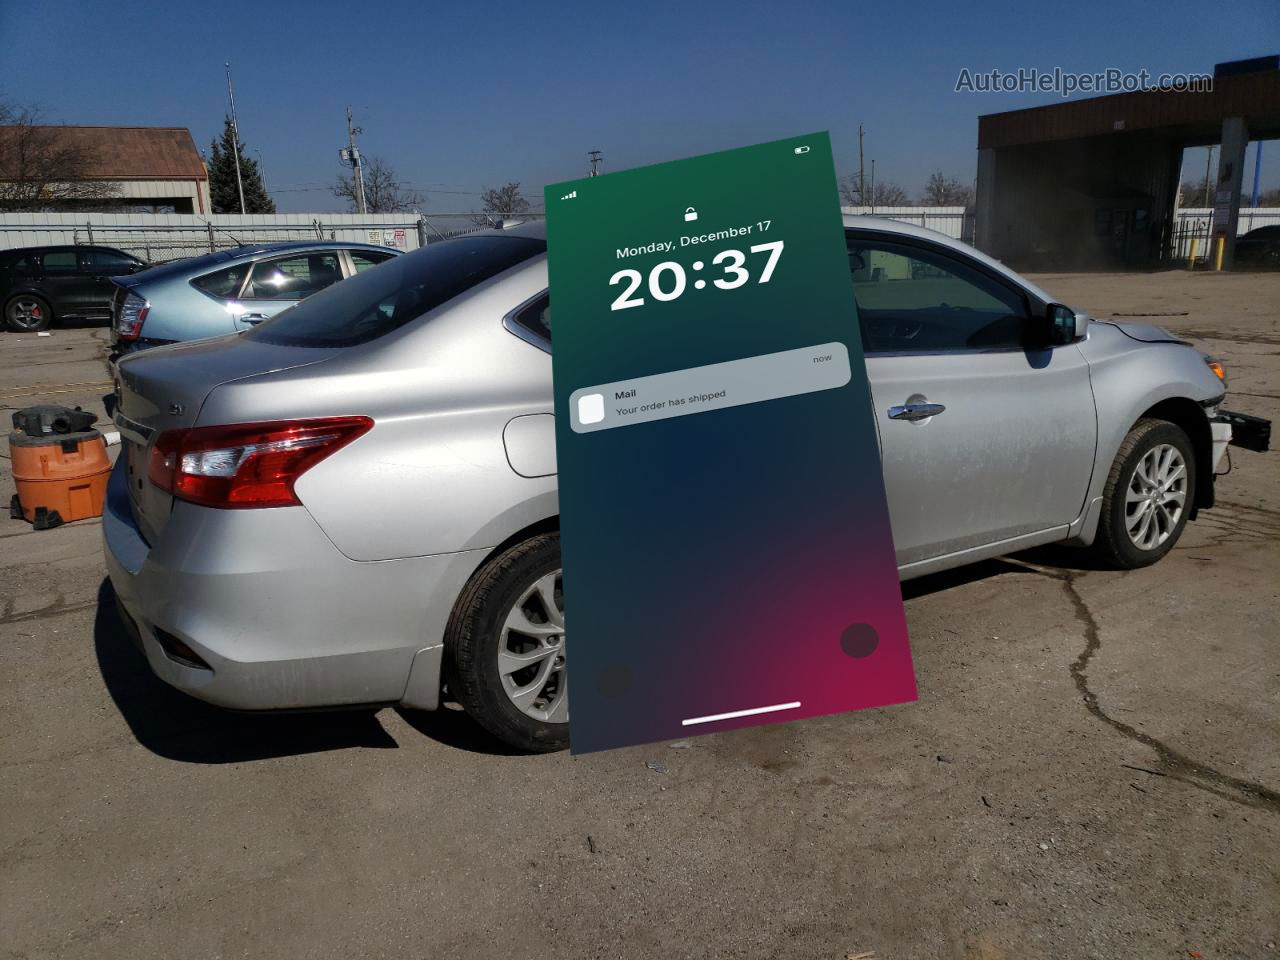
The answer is 20,37
